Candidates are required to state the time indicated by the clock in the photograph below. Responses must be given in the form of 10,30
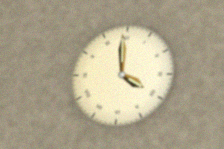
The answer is 3,59
